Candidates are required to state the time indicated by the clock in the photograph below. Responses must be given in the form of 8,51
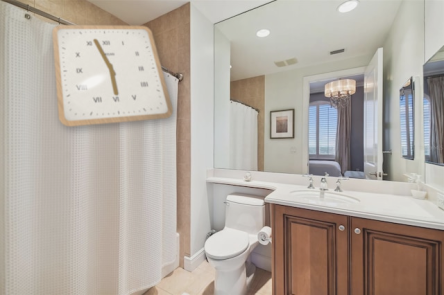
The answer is 5,57
